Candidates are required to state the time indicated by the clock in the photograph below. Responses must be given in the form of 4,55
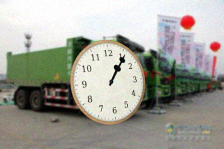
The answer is 1,06
